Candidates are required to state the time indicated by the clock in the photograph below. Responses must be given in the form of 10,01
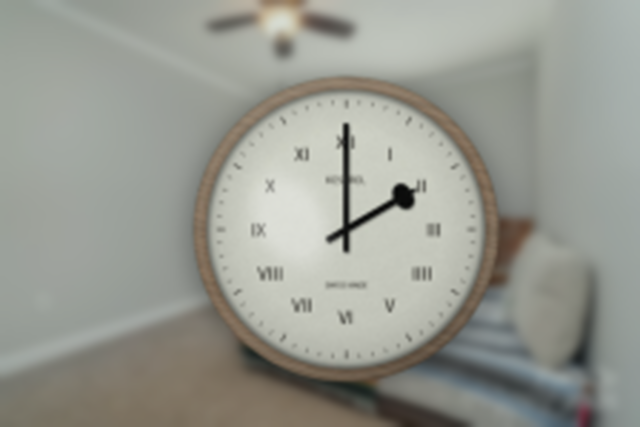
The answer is 2,00
